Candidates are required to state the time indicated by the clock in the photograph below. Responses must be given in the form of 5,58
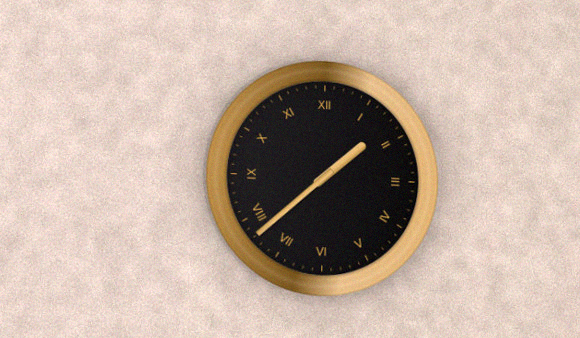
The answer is 1,38
